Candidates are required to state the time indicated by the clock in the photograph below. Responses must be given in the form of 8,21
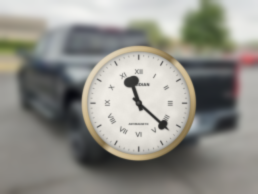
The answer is 11,22
